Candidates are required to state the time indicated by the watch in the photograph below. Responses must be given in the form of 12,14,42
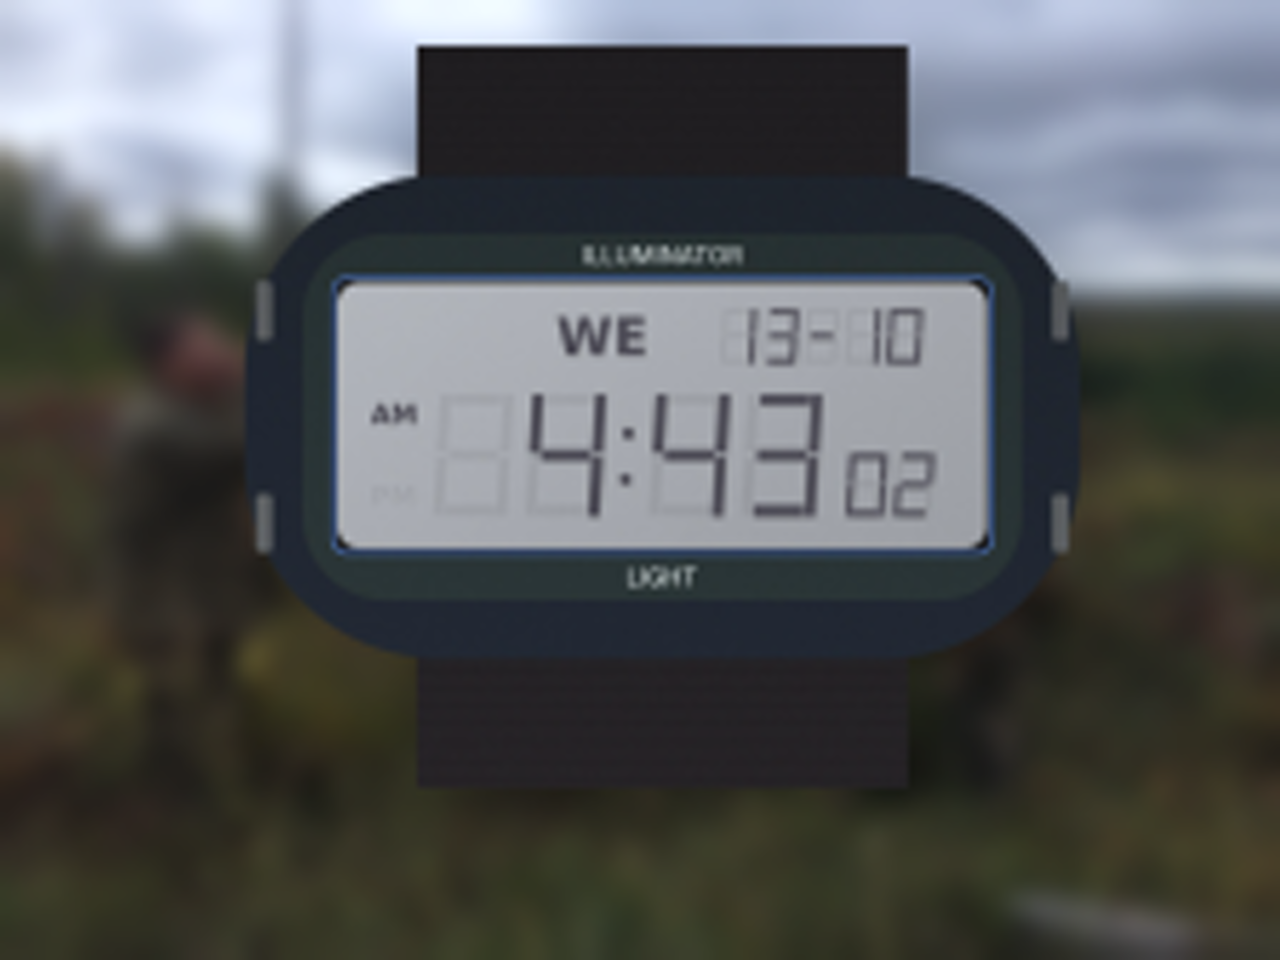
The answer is 4,43,02
